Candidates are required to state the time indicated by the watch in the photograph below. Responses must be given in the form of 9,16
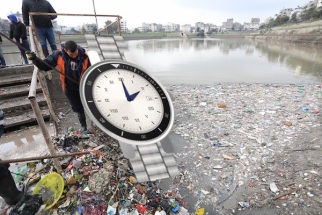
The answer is 2,00
